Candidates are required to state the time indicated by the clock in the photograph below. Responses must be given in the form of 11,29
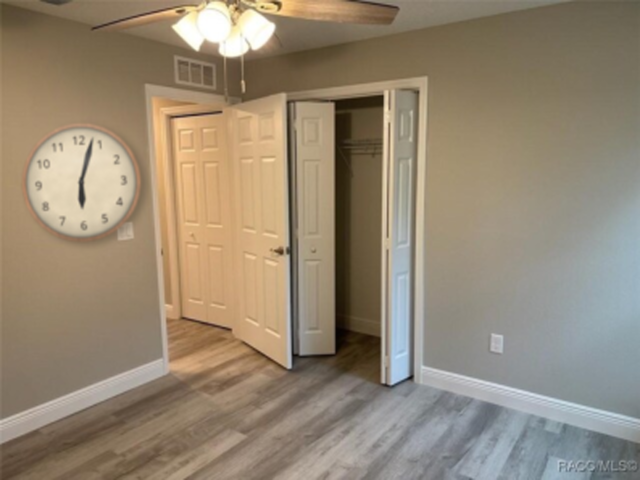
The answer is 6,03
